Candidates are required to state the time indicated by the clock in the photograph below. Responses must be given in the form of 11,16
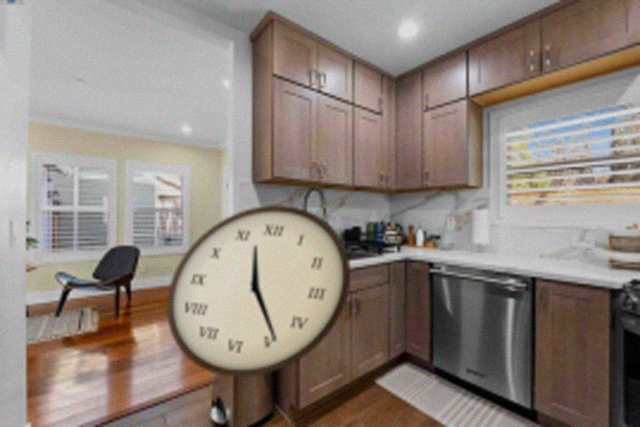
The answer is 11,24
